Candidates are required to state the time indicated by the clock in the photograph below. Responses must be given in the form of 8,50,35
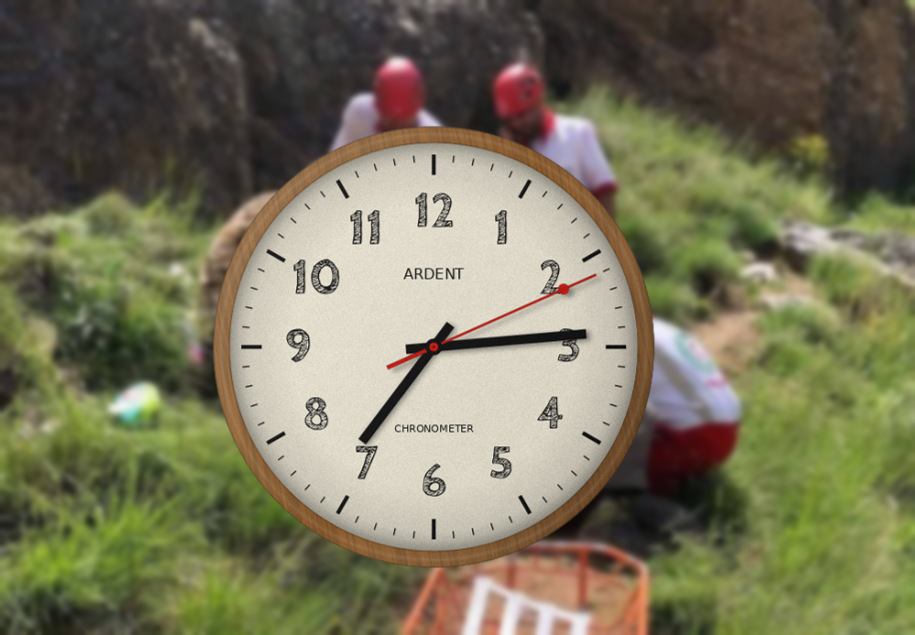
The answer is 7,14,11
